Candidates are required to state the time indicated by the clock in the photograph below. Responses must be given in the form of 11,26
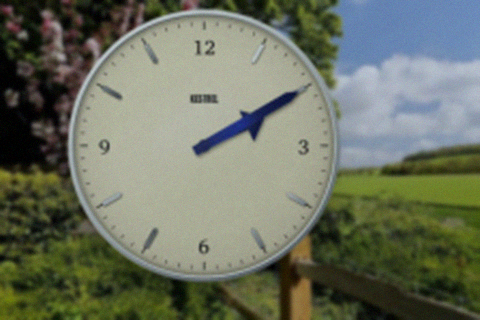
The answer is 2,10
